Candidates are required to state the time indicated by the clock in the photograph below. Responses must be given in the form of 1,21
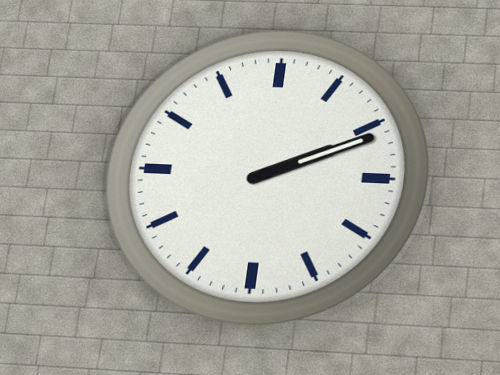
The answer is 2,11
